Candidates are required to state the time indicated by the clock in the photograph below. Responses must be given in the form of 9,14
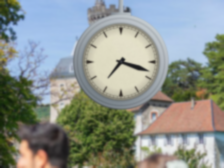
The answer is 7,18
